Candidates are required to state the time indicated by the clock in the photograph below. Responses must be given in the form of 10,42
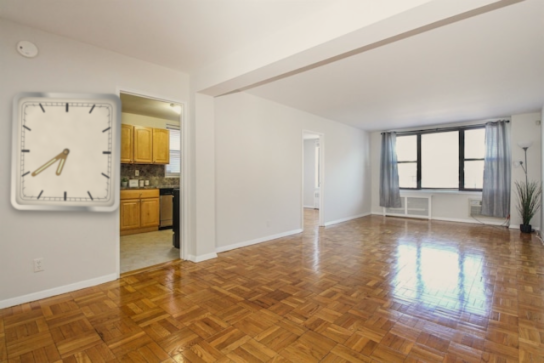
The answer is 6,39
